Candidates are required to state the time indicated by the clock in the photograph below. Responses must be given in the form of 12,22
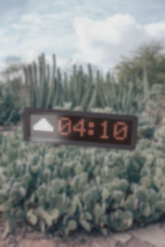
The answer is 4,10
